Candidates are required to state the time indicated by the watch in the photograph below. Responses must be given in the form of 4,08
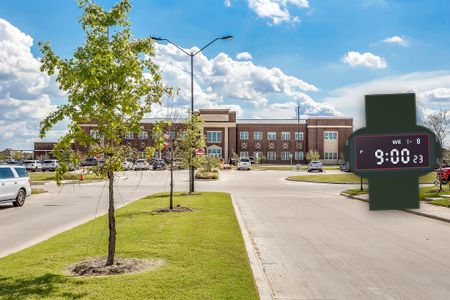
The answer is 9,00
